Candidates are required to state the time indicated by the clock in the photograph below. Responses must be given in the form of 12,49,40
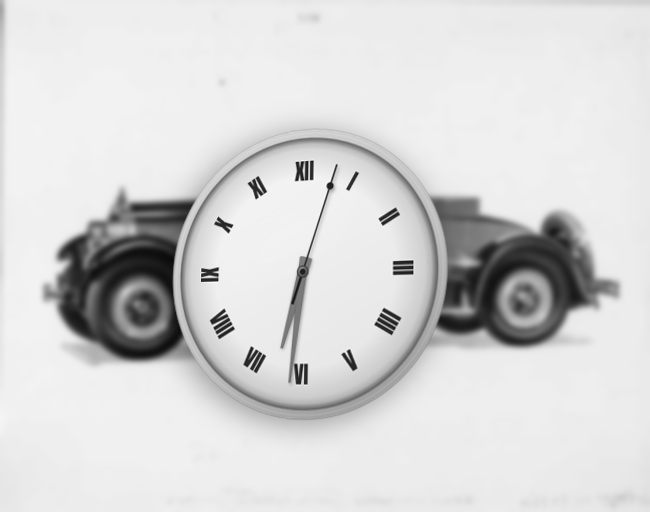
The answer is 6,31,03
